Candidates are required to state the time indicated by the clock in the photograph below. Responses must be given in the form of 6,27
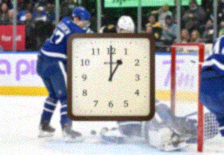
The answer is 1,00
